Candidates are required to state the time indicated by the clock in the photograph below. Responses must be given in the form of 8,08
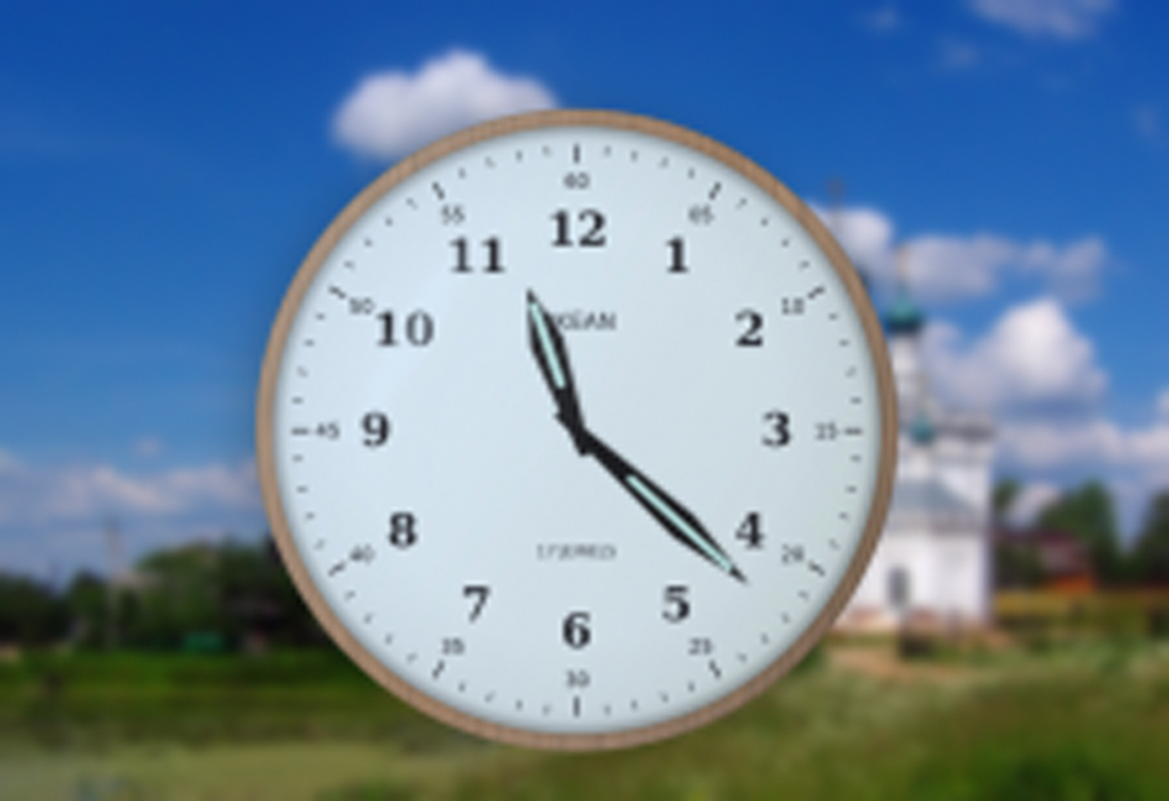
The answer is 11,22
